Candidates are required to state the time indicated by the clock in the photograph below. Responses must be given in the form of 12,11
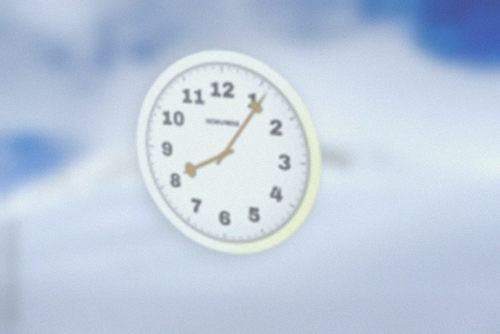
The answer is 8,06
